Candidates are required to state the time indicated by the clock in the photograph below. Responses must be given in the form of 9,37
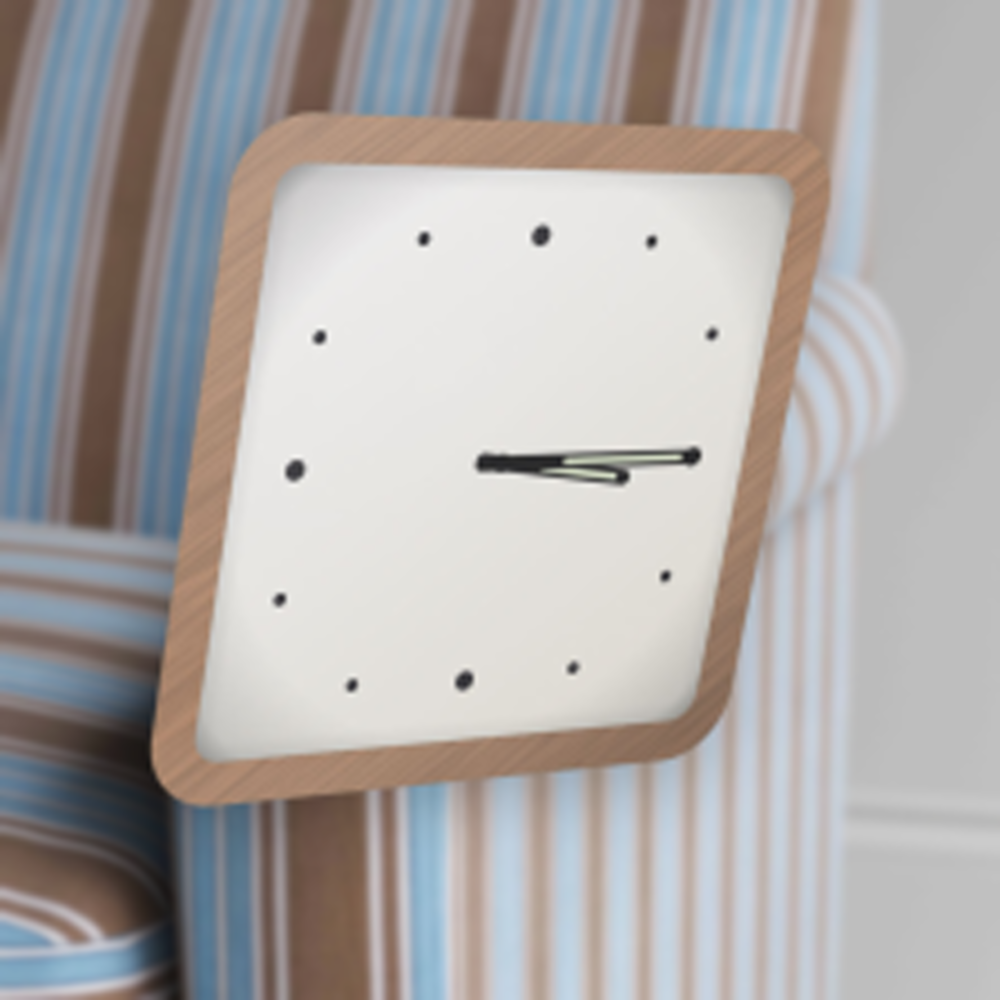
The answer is 3,15
